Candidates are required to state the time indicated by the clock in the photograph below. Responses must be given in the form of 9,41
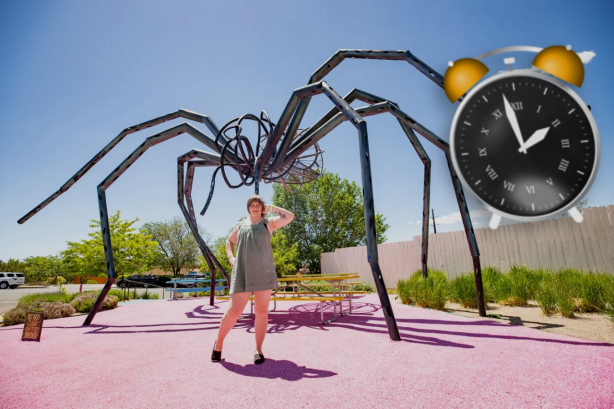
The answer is 1,58
